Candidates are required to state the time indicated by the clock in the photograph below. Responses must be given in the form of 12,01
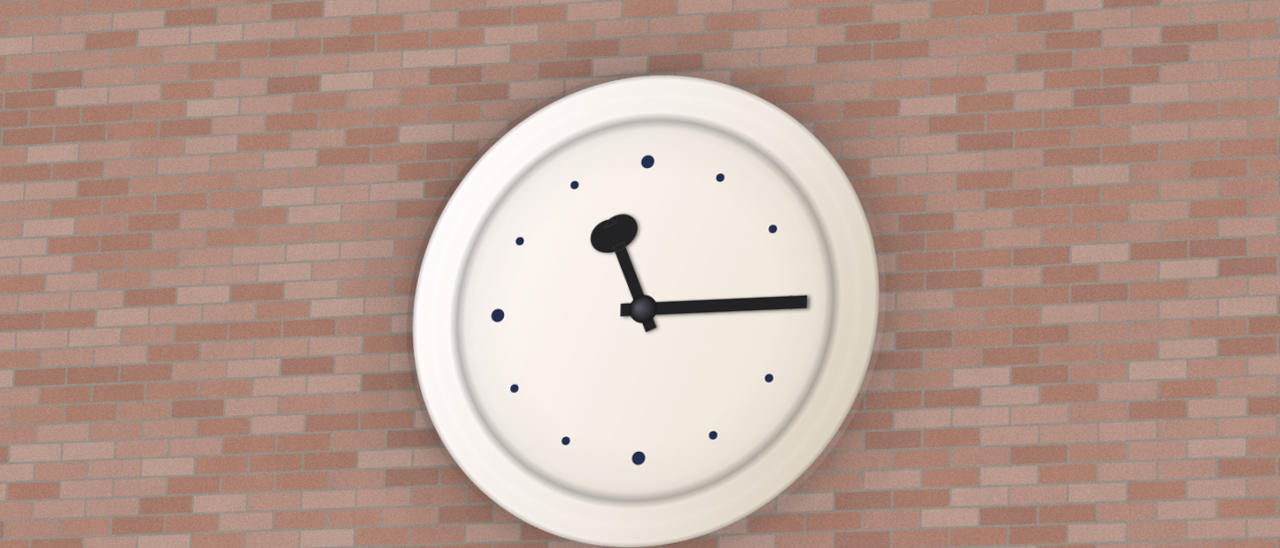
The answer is 11,15
